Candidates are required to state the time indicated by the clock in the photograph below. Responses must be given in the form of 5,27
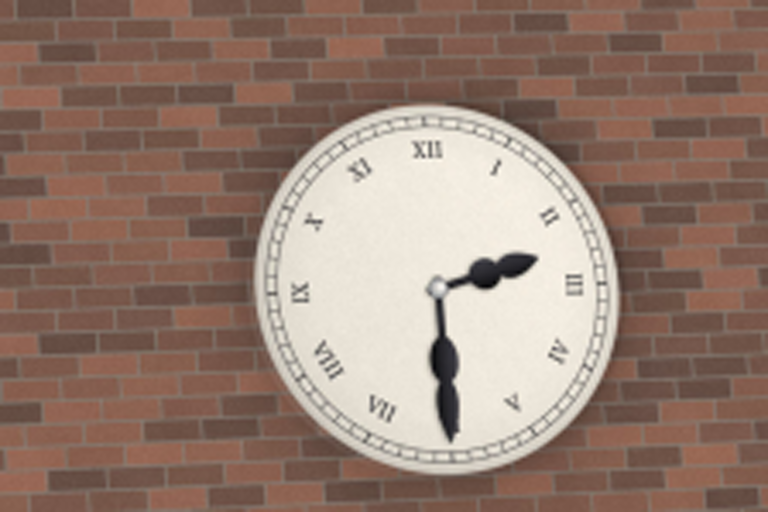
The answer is 2,30
